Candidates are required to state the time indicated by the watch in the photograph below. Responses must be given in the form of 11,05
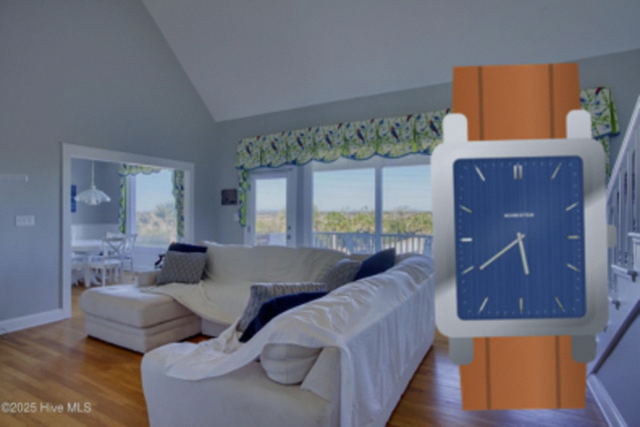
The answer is 5,39
